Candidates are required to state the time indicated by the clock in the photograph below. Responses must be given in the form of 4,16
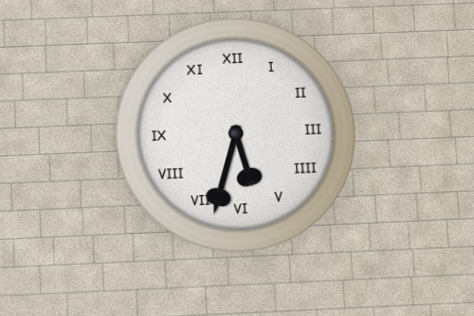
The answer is 5,33
